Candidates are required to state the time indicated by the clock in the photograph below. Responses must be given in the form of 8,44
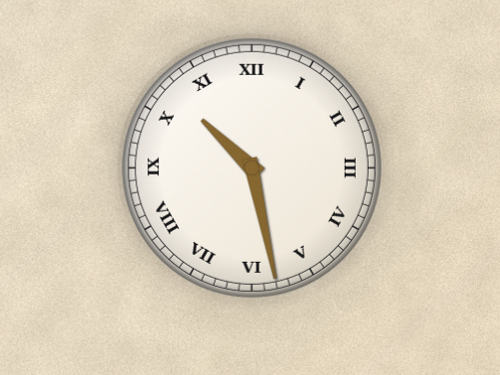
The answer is 10,28
